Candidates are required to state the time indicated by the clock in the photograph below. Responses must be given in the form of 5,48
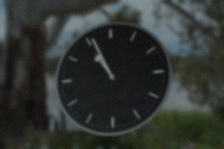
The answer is 10,56
